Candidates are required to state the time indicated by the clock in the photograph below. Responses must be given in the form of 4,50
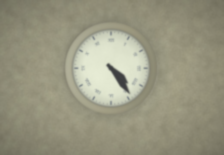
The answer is 4,24
